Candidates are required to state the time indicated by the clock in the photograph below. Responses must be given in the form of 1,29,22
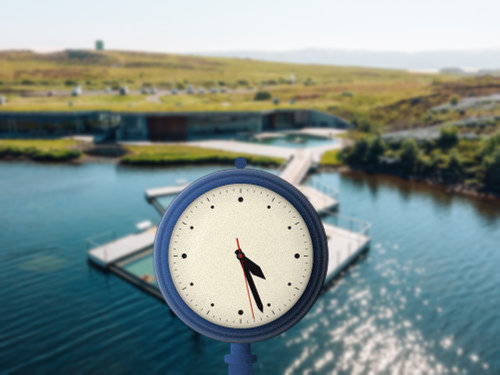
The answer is 4,26,28
